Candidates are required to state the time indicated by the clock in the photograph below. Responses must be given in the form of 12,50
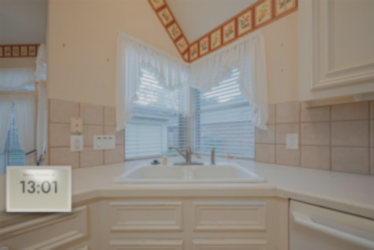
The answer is 13,01
